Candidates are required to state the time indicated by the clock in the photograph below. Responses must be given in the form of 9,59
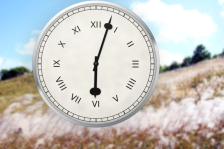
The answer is 6,03
